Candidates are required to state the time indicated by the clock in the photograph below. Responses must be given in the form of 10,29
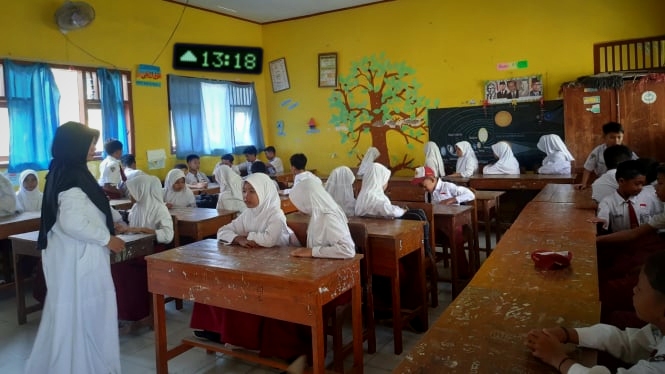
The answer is 13,18
